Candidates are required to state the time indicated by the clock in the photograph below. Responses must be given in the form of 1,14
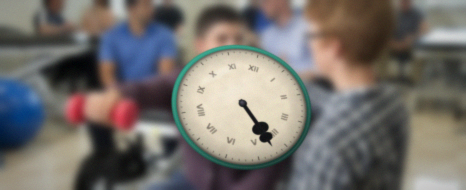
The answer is 4,22
